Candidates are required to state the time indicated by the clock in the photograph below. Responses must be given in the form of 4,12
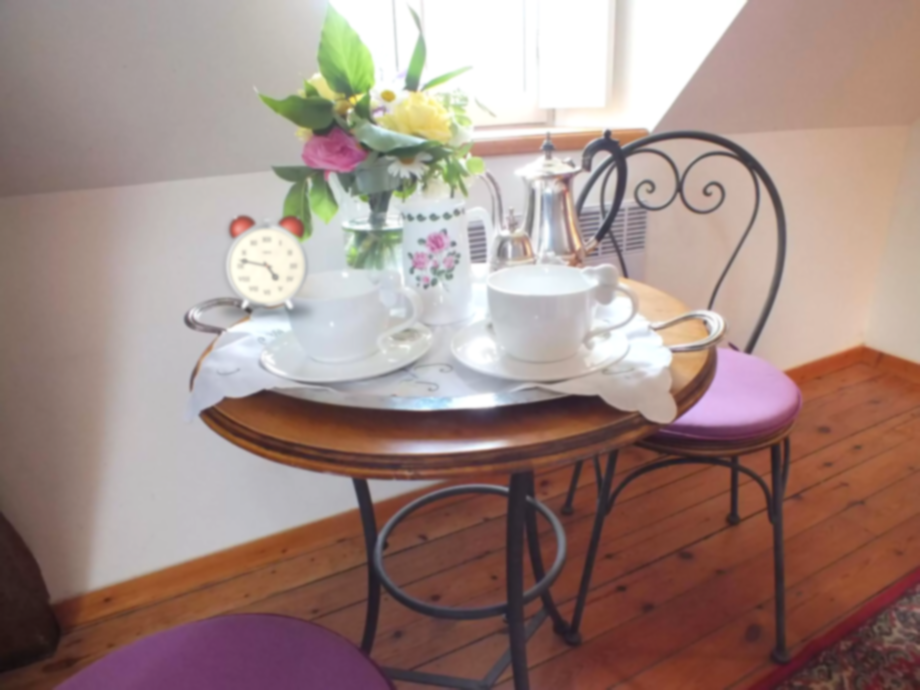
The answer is 4,47
